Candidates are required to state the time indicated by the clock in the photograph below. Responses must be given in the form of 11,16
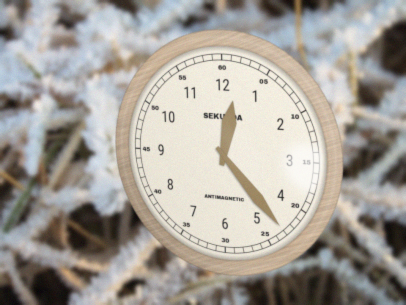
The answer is 12,23
